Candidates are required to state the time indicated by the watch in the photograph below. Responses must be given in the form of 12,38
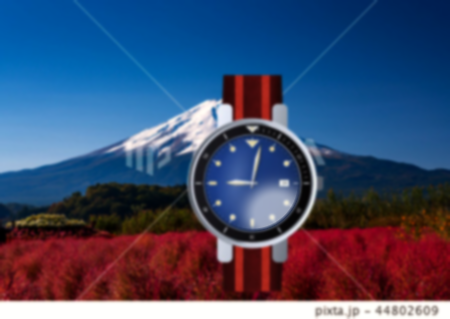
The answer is 9,02
